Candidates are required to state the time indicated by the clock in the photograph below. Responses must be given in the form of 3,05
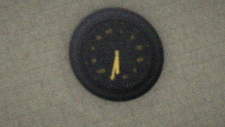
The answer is 6,35
